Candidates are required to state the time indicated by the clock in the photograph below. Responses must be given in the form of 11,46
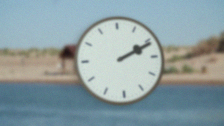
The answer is 2,11
